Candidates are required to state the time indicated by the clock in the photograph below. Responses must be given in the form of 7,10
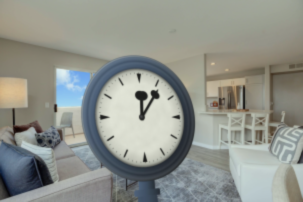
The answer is 12,06
